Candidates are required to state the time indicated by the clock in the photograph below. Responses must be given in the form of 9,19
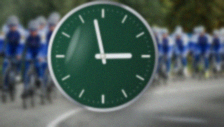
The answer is 2,58
